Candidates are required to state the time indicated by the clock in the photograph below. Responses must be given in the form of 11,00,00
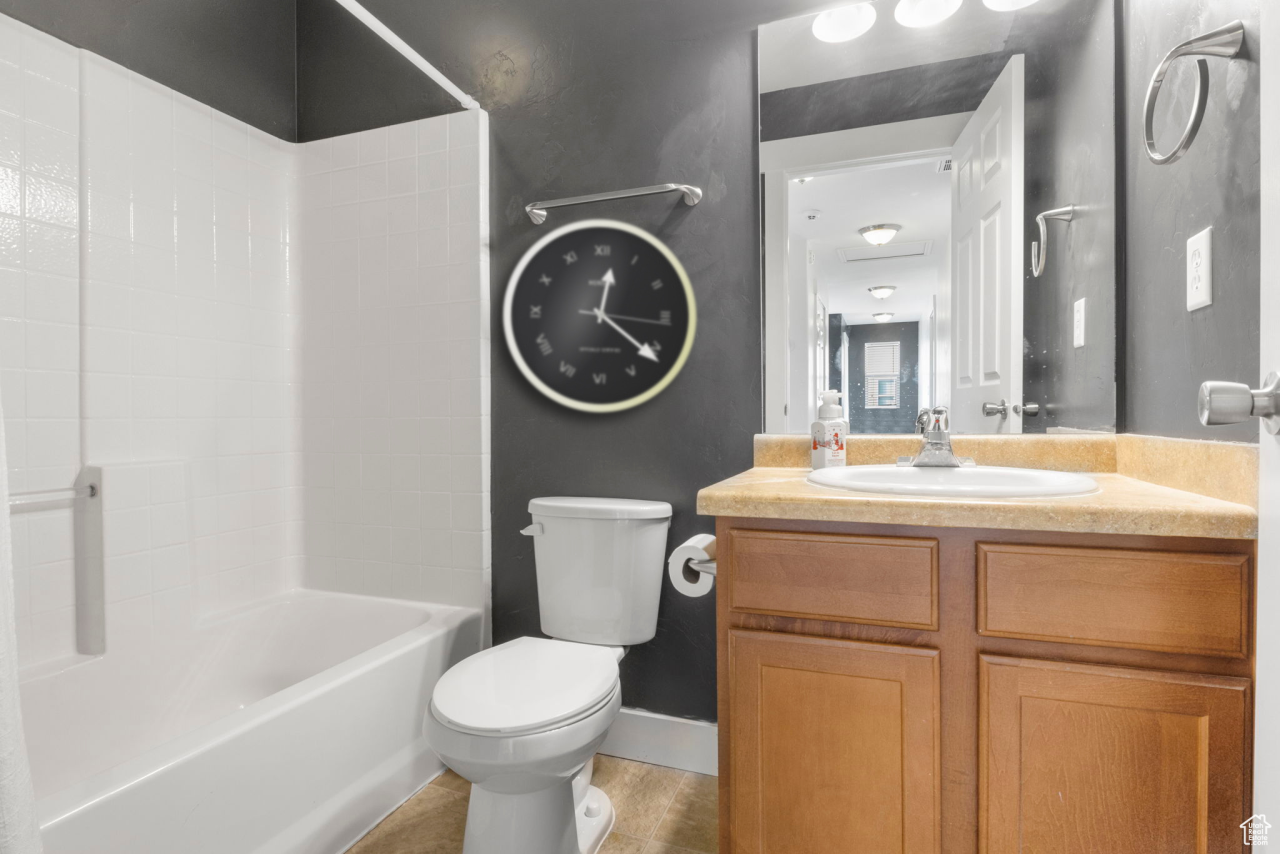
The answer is 12,21,16
